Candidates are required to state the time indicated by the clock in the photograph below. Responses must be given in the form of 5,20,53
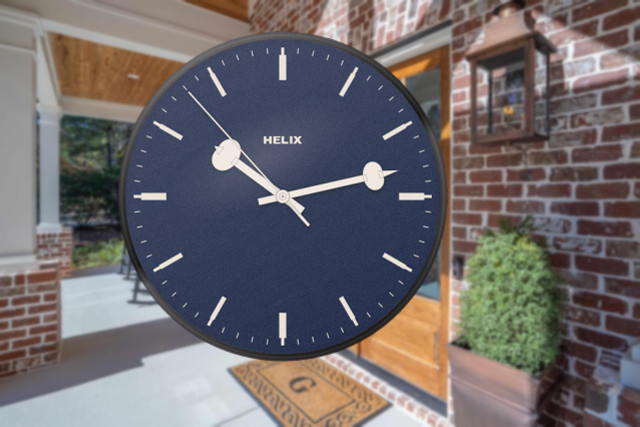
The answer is 10,12,53
